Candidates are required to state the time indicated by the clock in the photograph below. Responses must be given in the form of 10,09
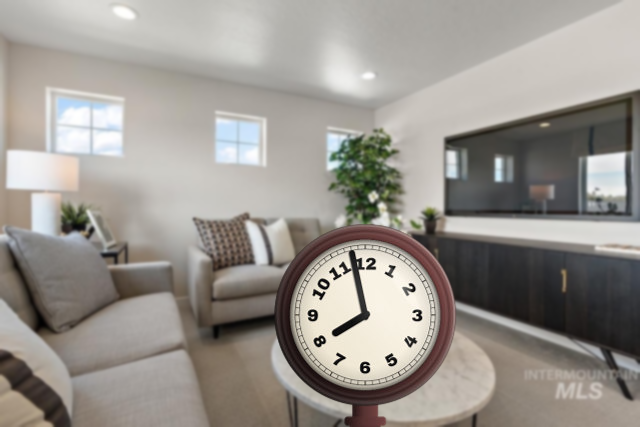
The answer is 7,58
